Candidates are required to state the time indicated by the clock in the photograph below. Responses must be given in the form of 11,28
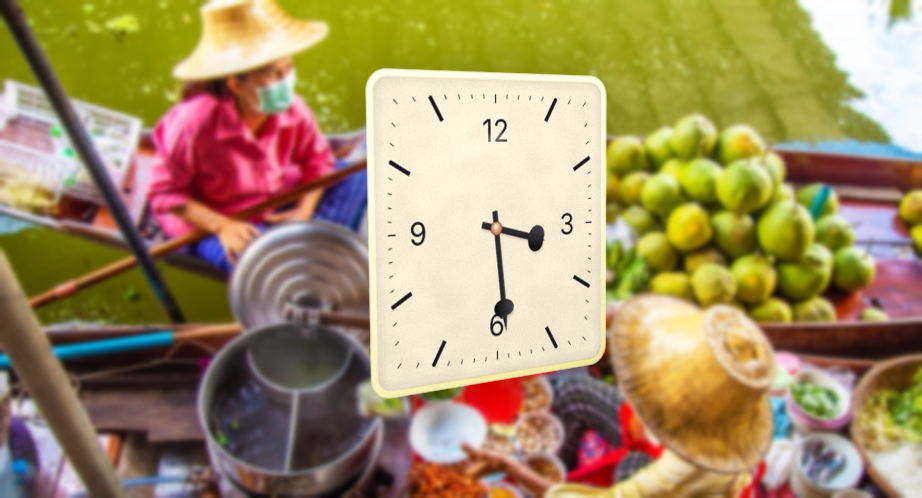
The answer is 3,29
